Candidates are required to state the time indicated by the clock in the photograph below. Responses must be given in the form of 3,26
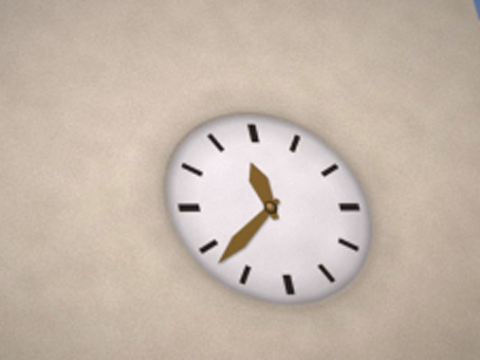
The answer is 11,38
